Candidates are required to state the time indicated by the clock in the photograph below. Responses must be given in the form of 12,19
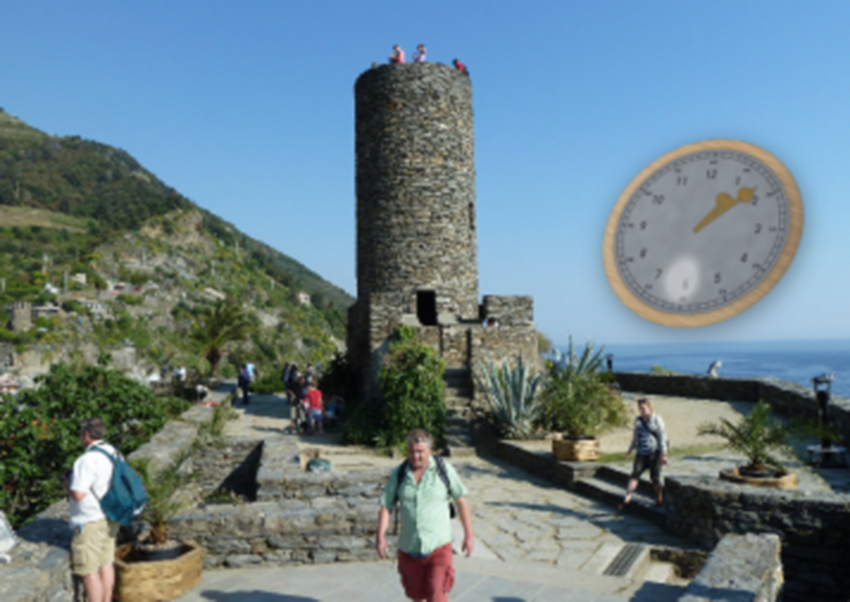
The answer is 1,08
